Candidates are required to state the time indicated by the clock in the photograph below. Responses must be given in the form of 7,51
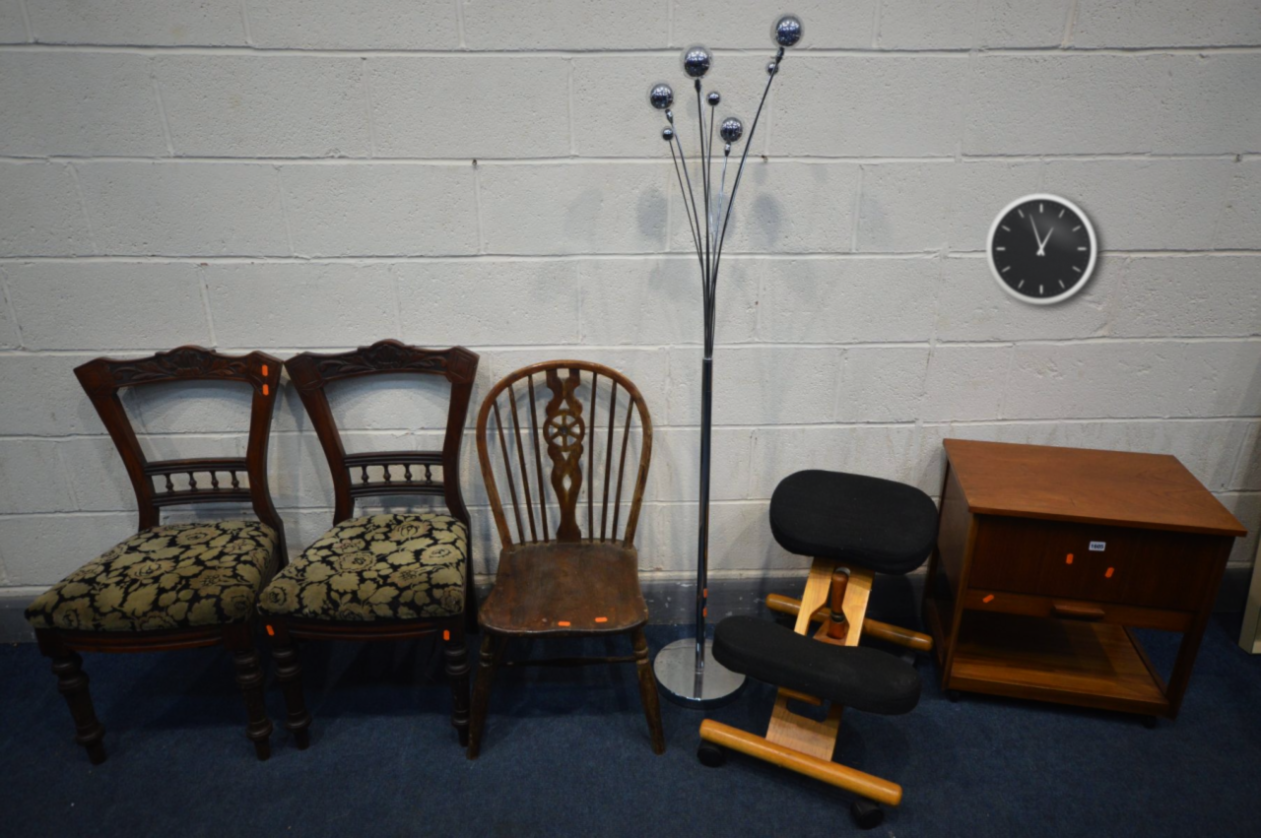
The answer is 12,57
